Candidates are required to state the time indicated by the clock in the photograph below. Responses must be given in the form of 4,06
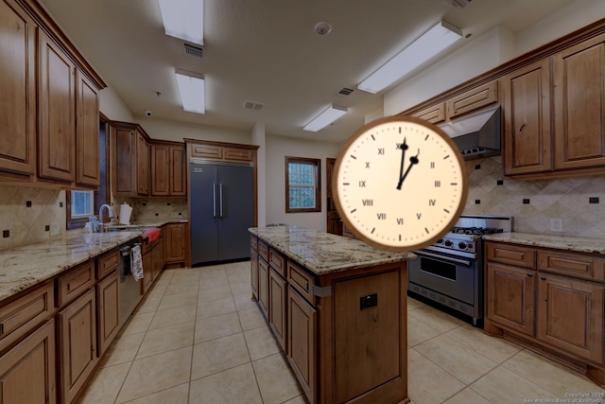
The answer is 1,01
